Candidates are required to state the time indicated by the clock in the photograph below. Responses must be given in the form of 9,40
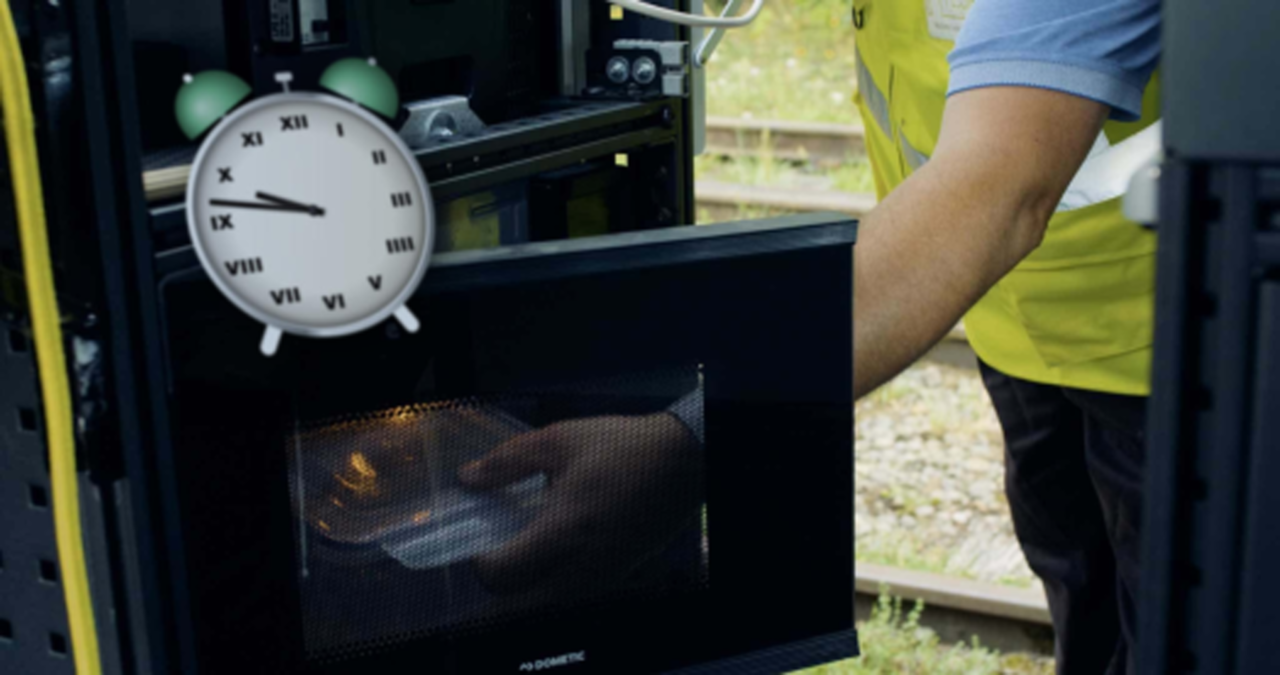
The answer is 9,47
